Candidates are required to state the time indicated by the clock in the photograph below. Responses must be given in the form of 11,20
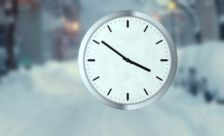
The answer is 3,51
